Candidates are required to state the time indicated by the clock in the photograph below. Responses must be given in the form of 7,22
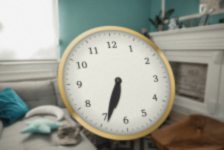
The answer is 6,34
